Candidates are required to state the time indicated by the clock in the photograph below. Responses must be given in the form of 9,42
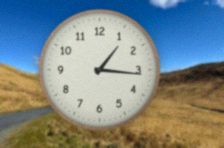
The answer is 1,16
